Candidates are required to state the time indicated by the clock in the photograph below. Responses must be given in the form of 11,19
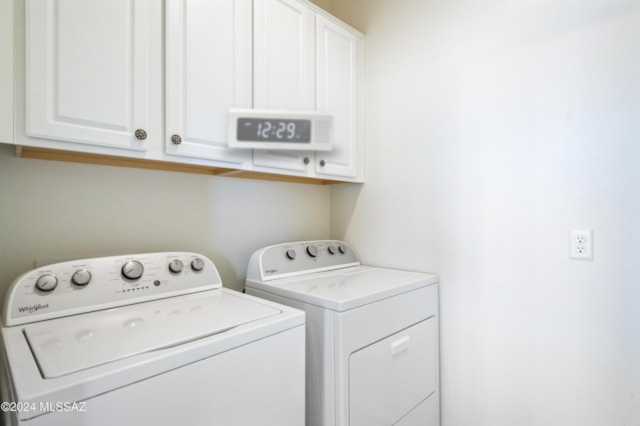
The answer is 12,29
